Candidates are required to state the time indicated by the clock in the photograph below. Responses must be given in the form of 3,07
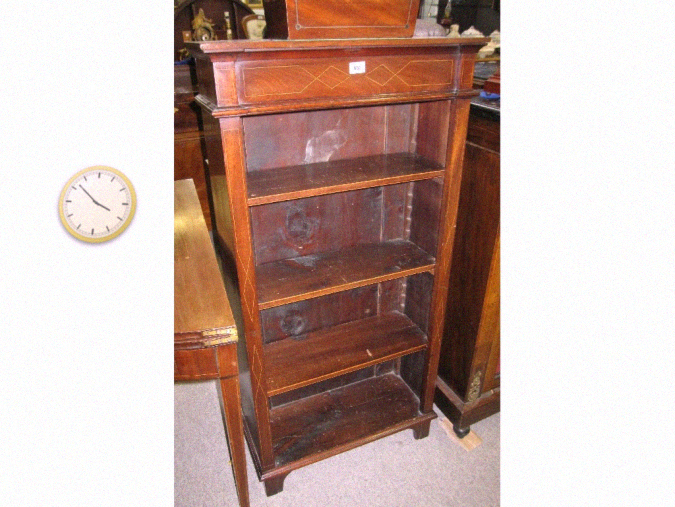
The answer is 3,52
